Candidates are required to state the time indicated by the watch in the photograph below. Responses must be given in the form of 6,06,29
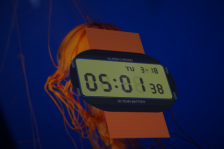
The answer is 5,01,38
